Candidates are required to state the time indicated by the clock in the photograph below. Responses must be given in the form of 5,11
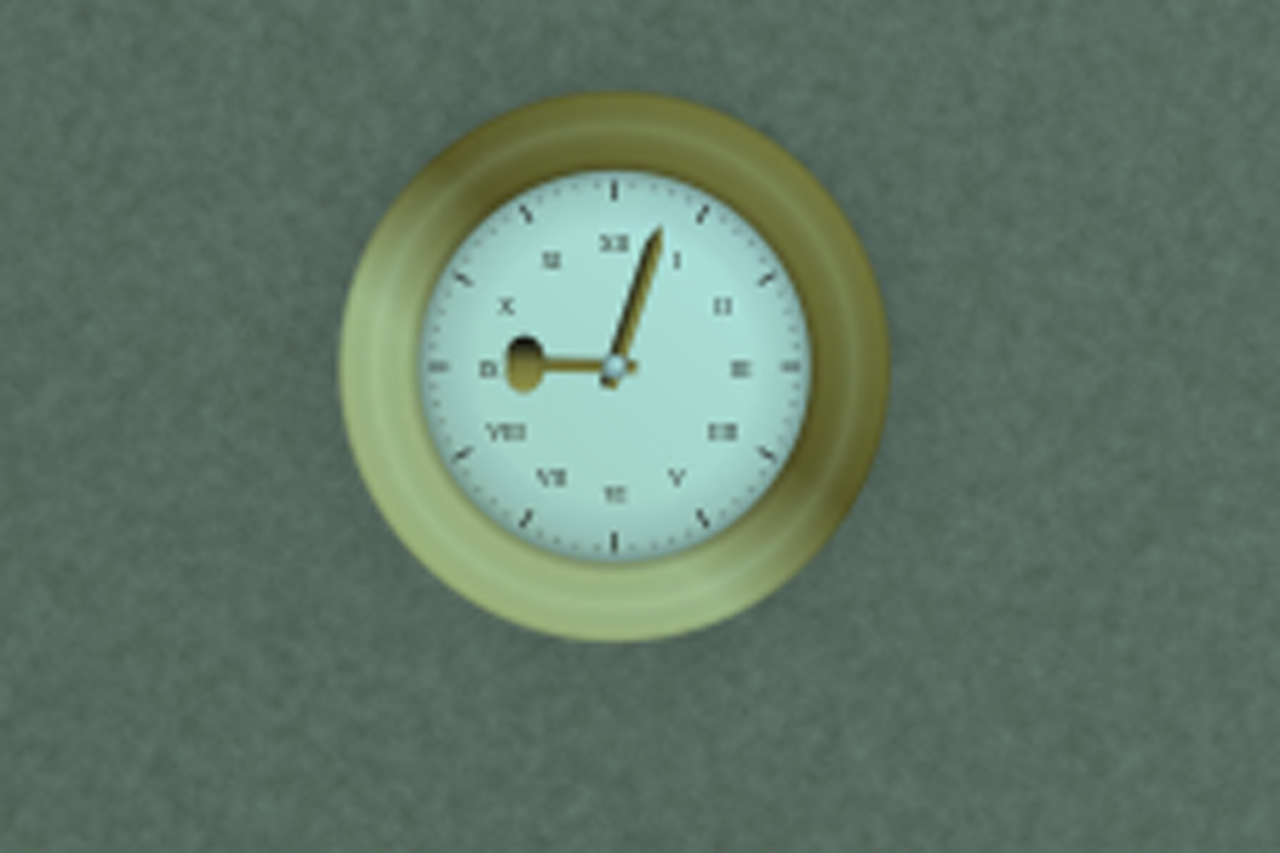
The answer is 9,03
